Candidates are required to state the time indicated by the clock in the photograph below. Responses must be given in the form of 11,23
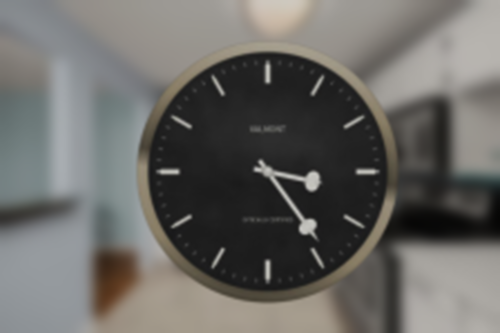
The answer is 3,24
